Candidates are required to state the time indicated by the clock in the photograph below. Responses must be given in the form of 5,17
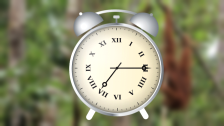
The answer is 7,15
